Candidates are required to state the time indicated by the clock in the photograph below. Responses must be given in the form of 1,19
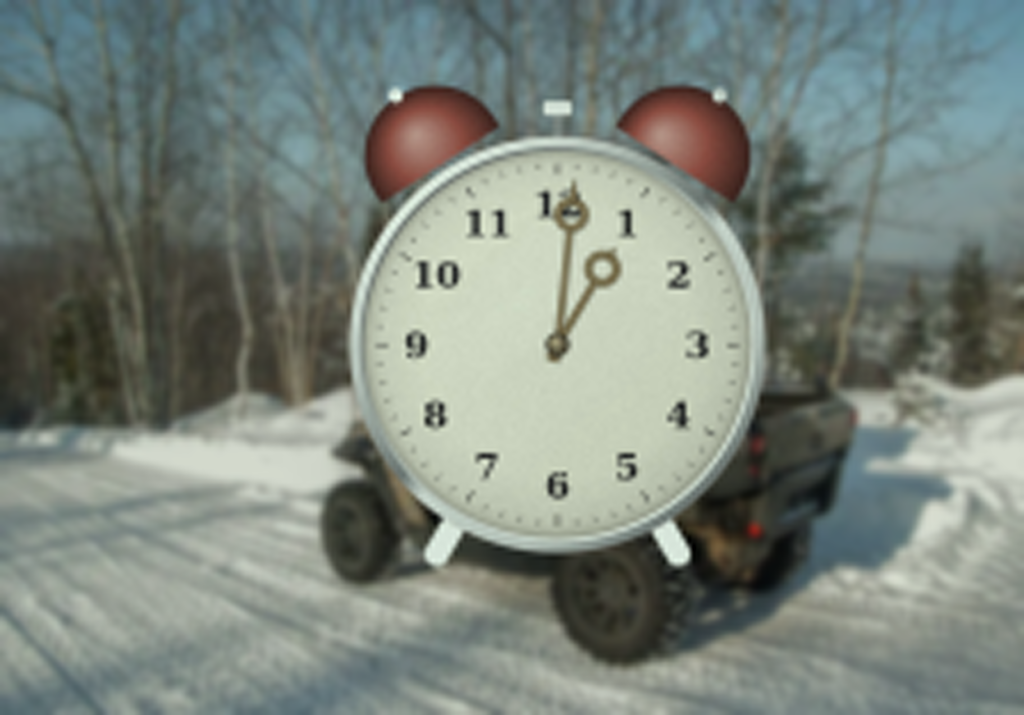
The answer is 1,01
